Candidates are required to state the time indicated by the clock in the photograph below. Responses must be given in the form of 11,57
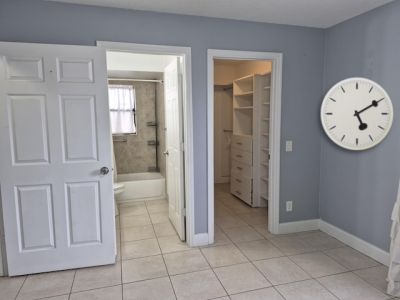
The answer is 5,10
